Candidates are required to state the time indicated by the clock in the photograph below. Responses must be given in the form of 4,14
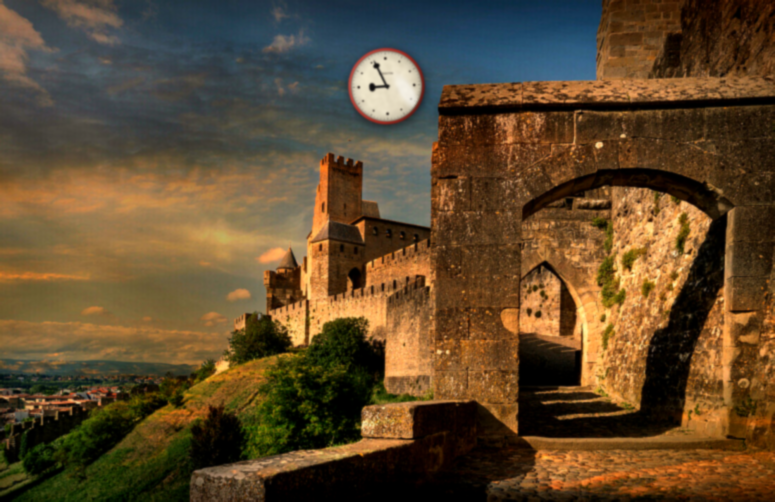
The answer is 8,56
